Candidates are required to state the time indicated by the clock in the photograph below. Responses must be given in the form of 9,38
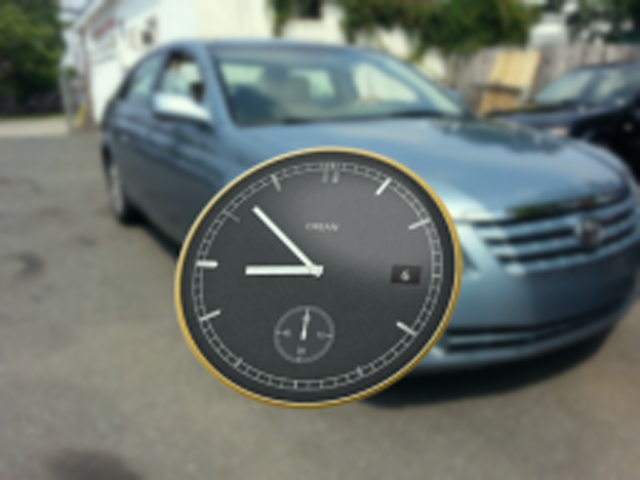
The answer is 8,52
